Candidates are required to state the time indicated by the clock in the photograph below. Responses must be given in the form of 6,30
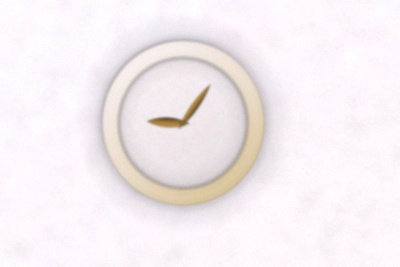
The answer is 9,06
